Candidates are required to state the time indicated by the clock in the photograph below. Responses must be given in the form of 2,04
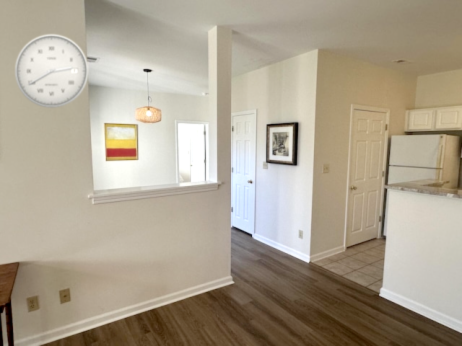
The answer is 2,40
